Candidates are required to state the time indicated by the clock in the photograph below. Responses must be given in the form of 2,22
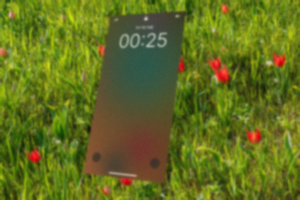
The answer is 0,25
